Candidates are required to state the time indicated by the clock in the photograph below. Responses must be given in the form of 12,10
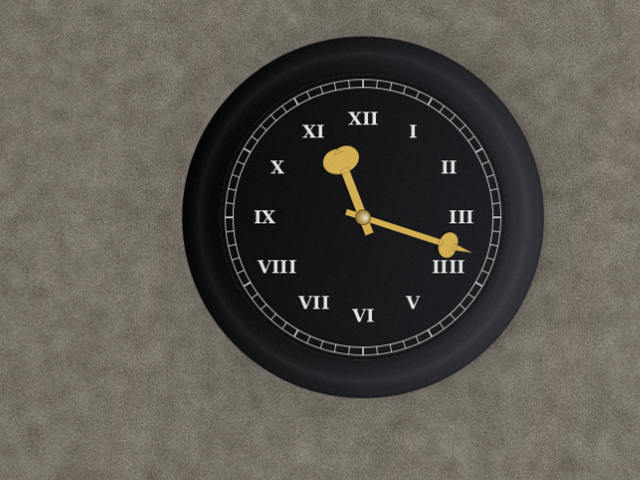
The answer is 11,18
